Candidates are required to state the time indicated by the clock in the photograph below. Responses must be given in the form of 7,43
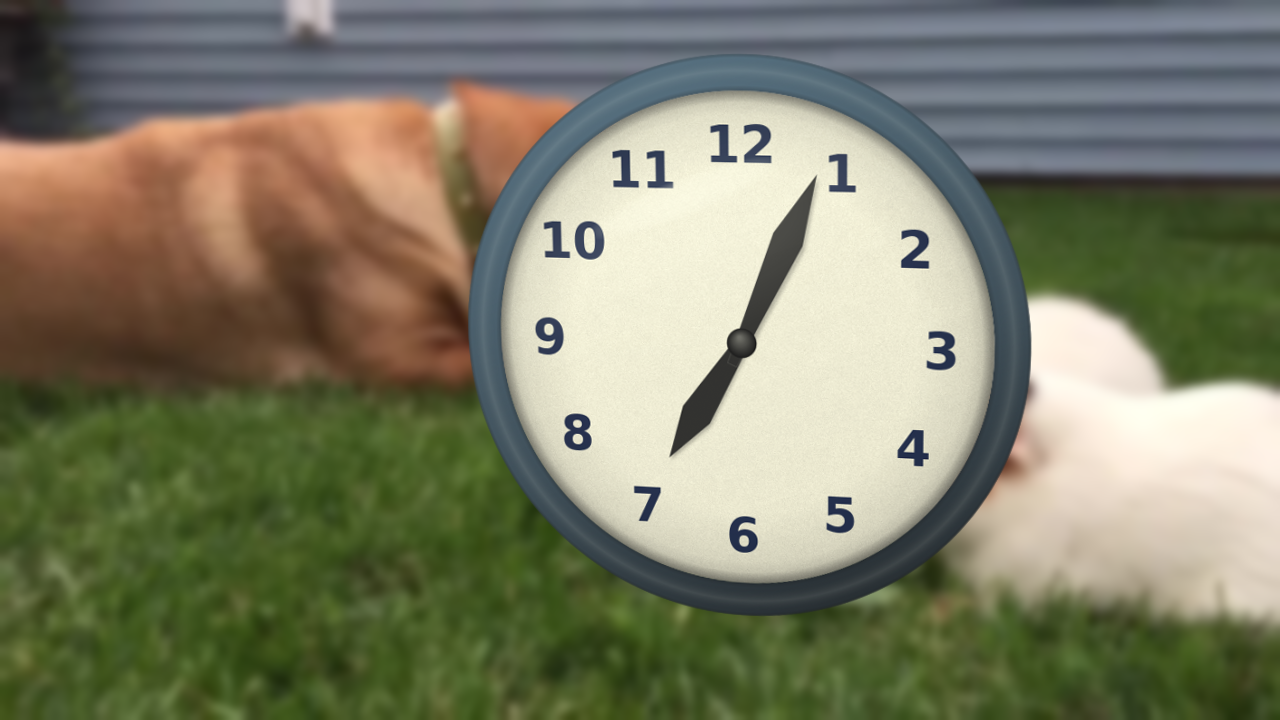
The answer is 7,04
